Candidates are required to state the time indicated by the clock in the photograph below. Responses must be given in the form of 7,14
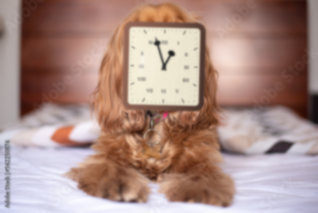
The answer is 12,57
